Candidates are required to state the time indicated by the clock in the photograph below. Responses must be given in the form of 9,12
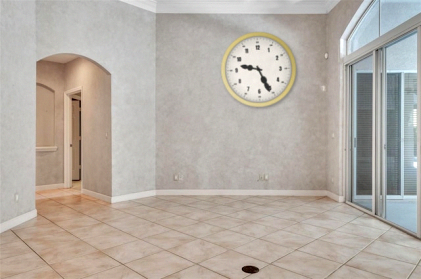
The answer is 9,26
